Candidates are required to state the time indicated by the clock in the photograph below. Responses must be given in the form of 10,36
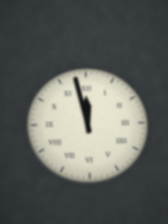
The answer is 11,58
